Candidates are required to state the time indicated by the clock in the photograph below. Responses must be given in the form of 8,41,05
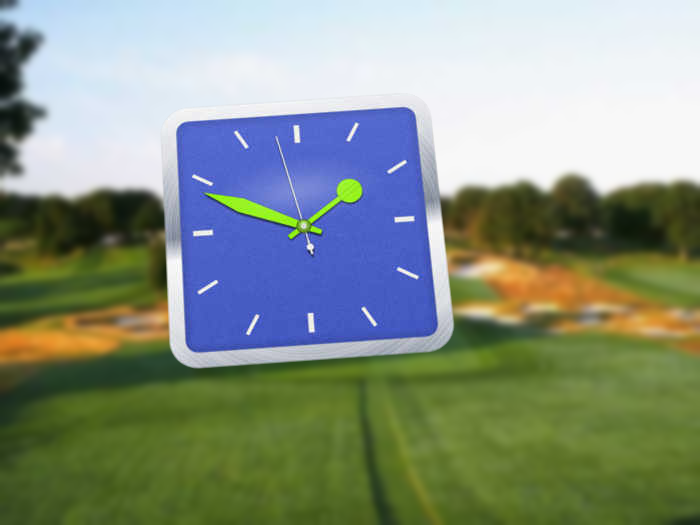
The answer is 1,48,58
